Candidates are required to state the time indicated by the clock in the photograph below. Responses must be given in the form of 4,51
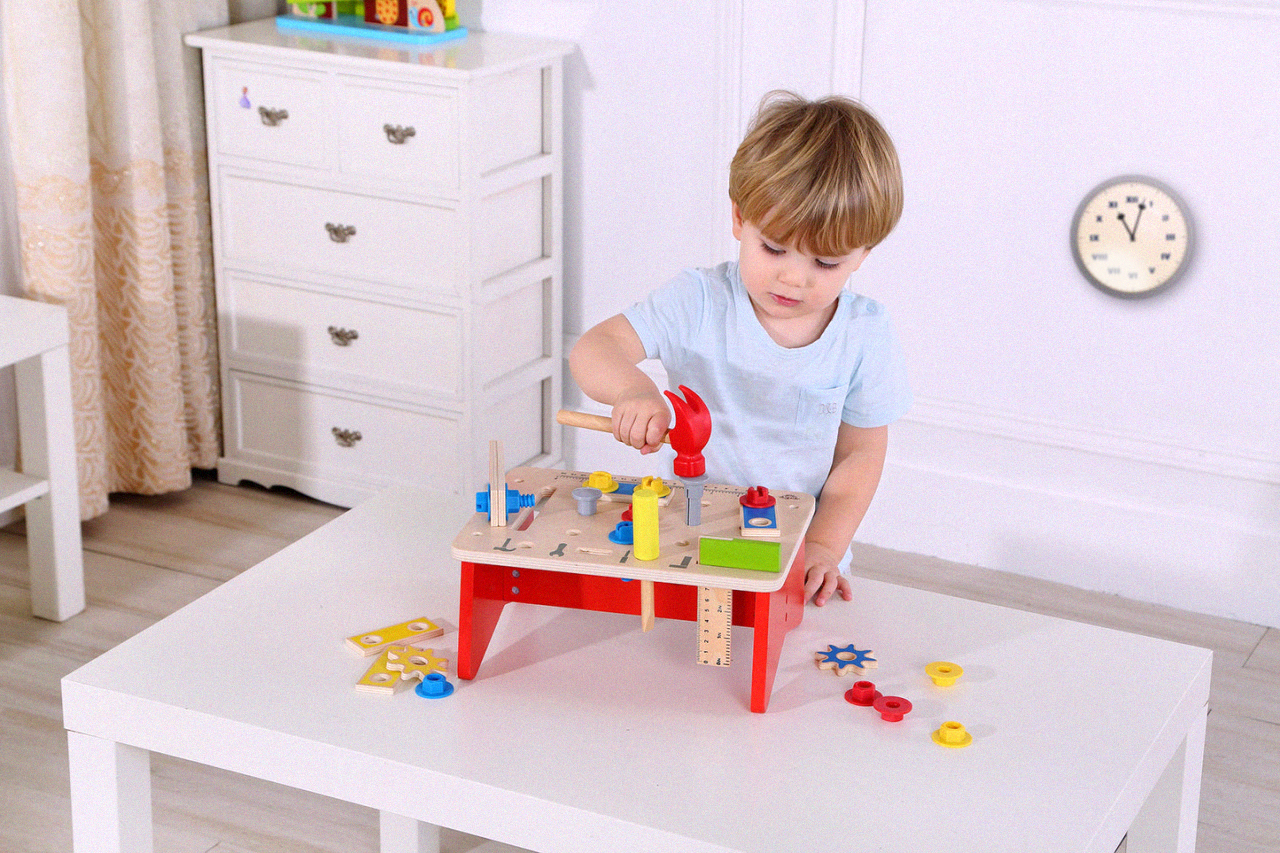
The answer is 11,03
